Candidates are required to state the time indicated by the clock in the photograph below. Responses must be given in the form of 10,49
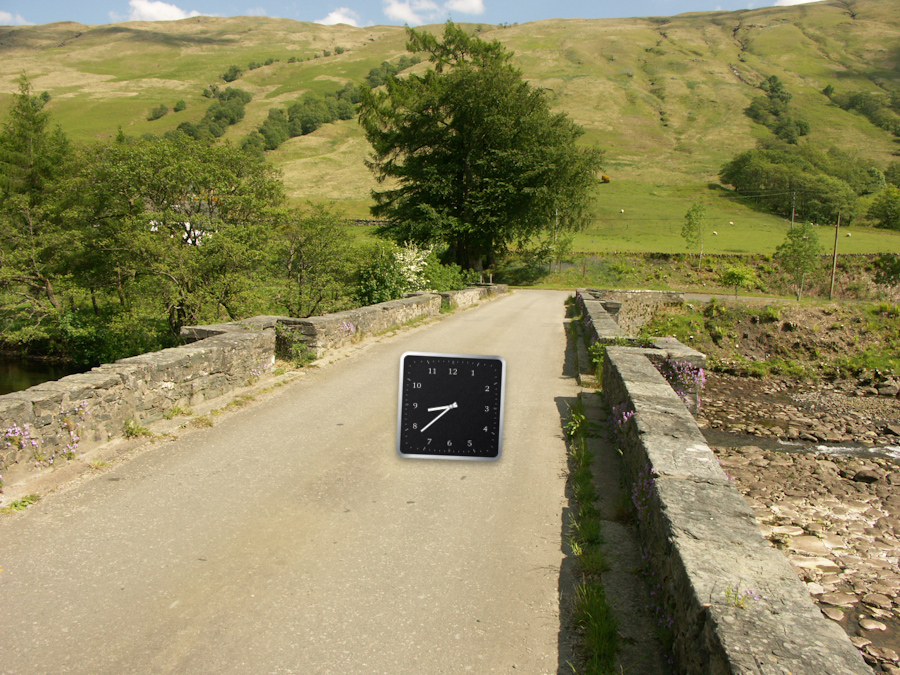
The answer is 8,38
